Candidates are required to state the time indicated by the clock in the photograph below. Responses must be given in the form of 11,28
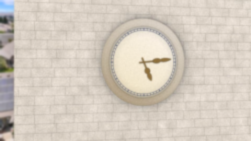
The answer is 5,14
